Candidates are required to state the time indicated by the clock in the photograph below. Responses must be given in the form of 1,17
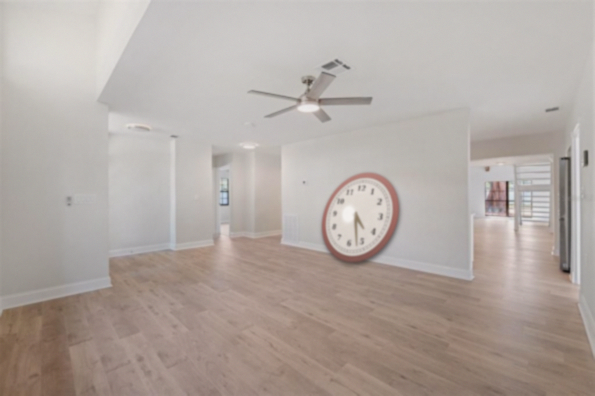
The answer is 4,27
